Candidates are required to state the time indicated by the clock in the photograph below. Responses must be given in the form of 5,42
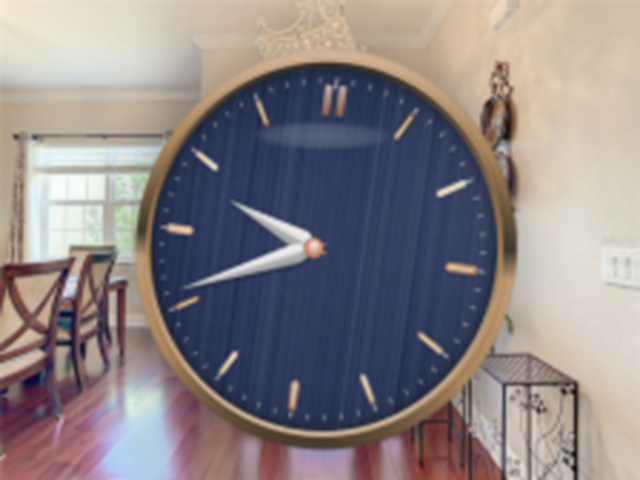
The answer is 9,41
